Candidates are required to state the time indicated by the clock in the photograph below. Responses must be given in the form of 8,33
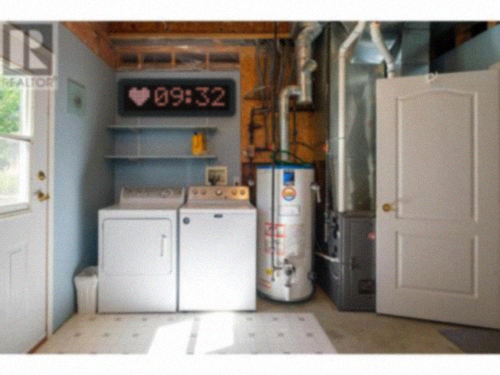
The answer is 9,32
